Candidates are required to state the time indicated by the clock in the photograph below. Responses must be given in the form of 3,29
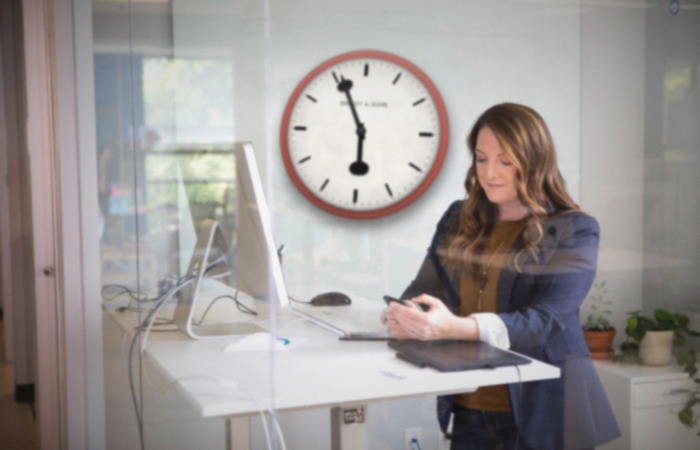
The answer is 5,56
